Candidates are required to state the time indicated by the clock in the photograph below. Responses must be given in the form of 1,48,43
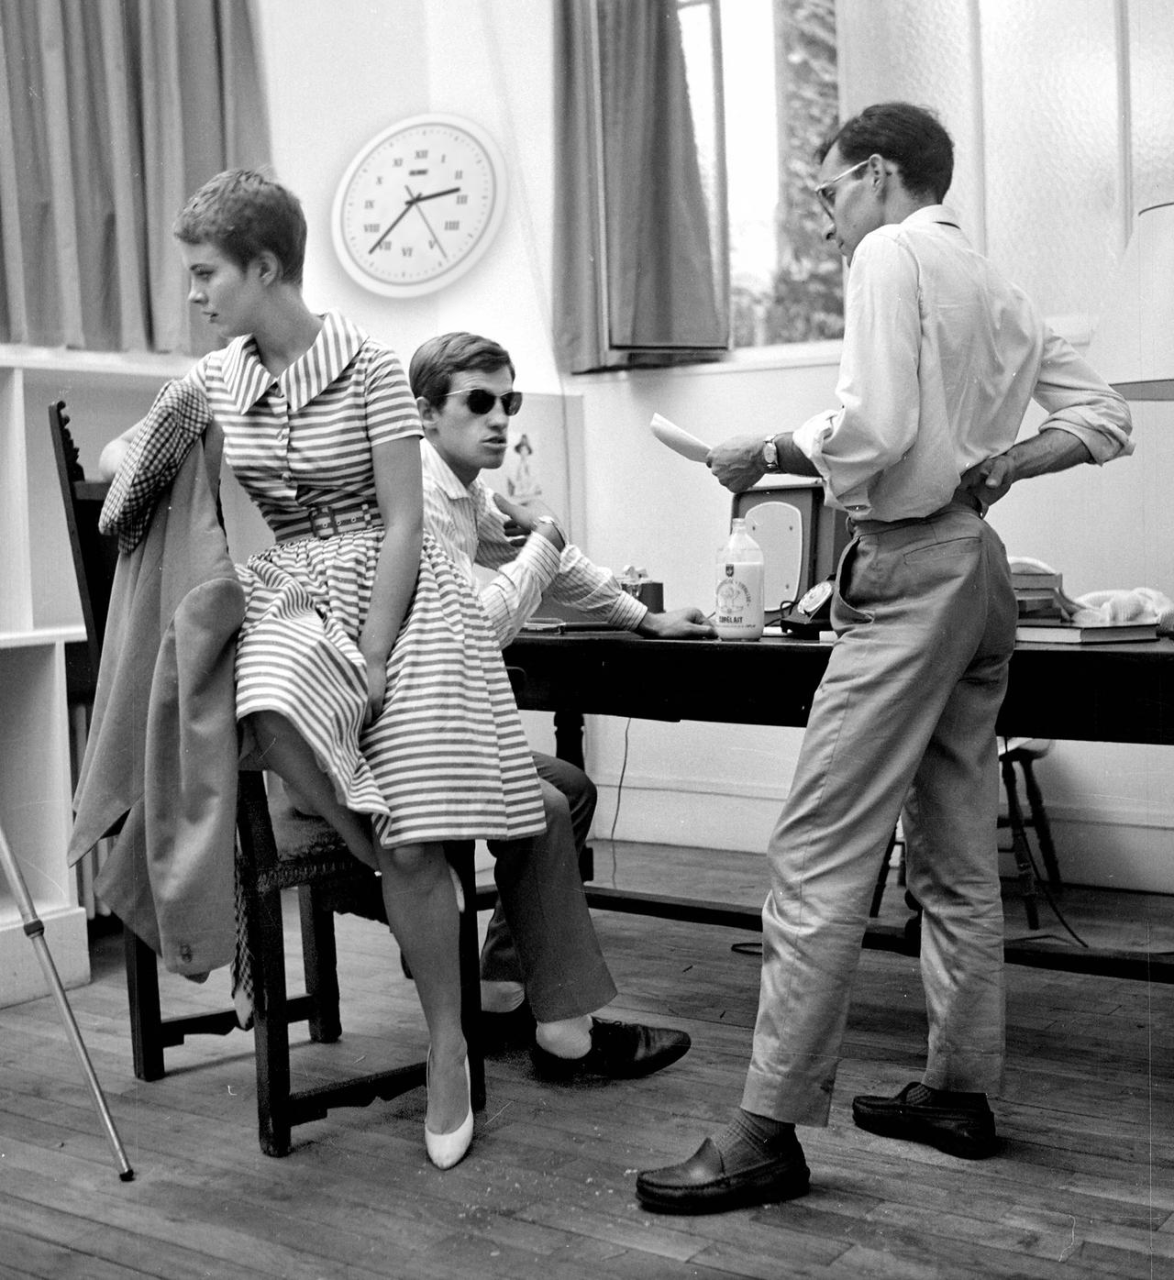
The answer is 2,36,24
